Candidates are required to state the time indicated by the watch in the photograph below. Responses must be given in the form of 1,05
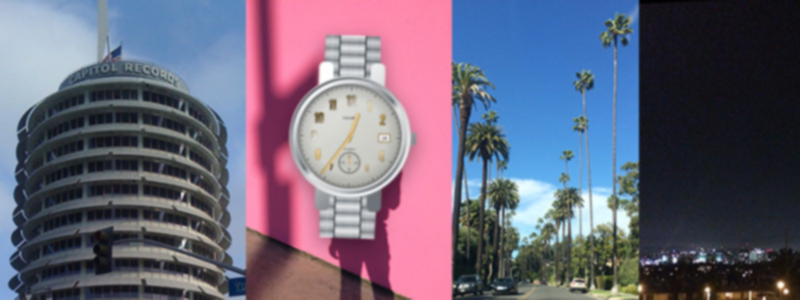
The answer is 12,36
